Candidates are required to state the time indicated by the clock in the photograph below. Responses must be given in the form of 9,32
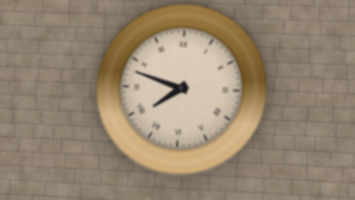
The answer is 7,48
